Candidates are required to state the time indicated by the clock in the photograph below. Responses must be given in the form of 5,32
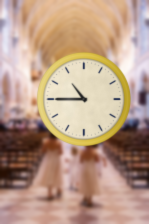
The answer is 10,45
